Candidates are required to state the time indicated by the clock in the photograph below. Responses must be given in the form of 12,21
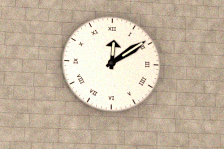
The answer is 12,09
